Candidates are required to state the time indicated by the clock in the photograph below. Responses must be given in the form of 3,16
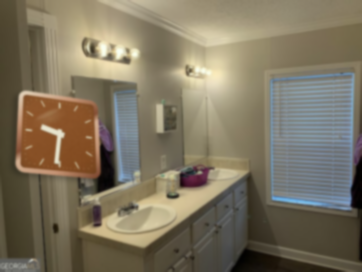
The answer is 9,31
